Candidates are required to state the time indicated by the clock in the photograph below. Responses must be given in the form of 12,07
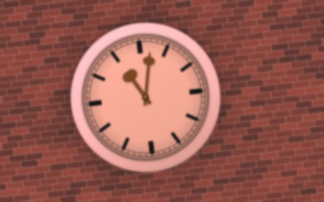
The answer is 11,02
